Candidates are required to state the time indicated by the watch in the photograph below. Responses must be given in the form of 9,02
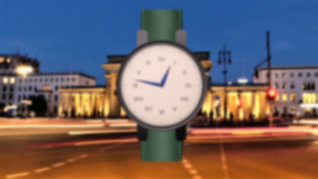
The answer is 12,47
